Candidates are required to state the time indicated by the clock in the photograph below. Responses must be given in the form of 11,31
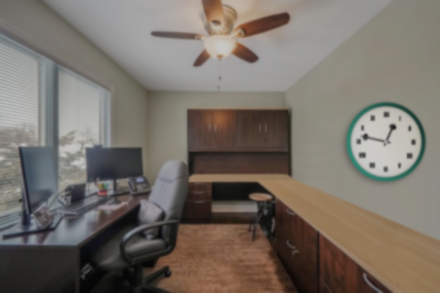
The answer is 12,47
